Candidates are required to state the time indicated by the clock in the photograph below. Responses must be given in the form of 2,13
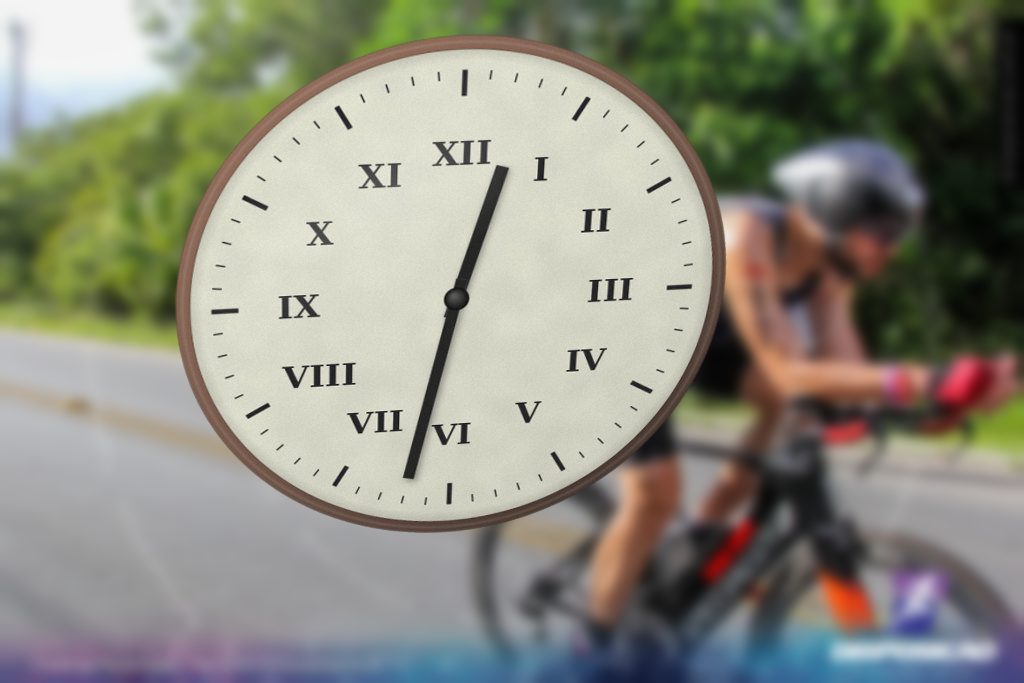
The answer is 12,32
